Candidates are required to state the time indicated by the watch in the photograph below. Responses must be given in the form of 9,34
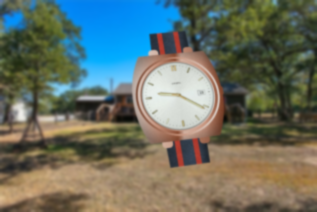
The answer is 9,21
